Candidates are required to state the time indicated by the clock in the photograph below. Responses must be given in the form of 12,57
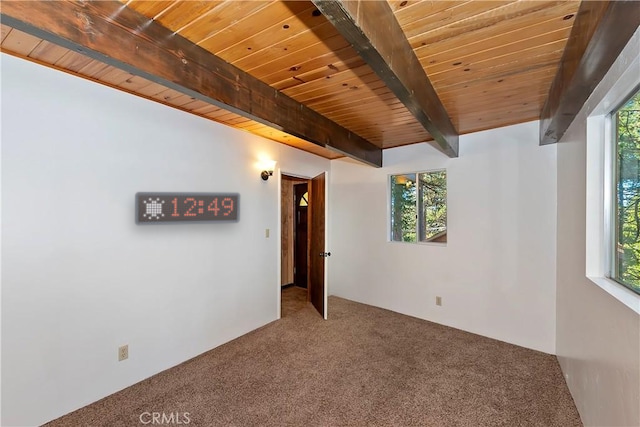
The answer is 12,49
